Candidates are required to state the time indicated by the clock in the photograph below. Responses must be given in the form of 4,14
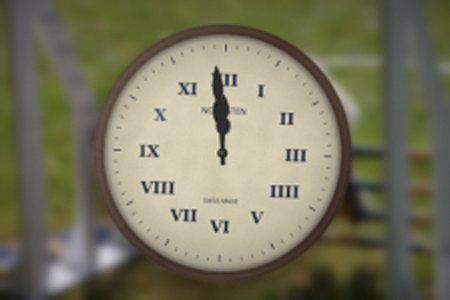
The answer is 11,59
